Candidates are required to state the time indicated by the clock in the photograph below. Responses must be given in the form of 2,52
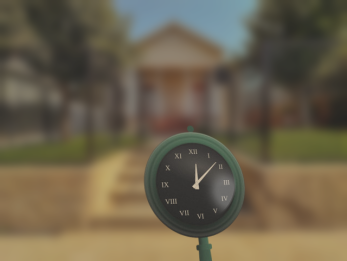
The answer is 12,08
